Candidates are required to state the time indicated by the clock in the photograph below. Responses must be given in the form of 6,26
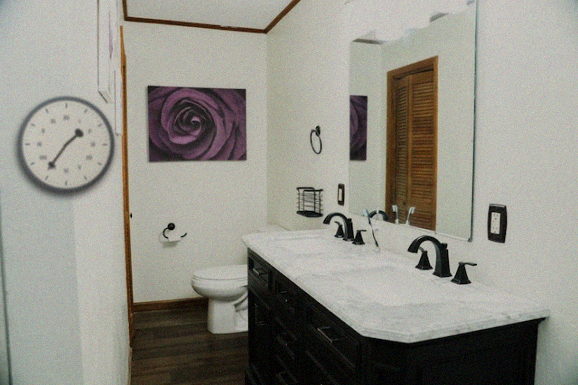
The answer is 1,36
